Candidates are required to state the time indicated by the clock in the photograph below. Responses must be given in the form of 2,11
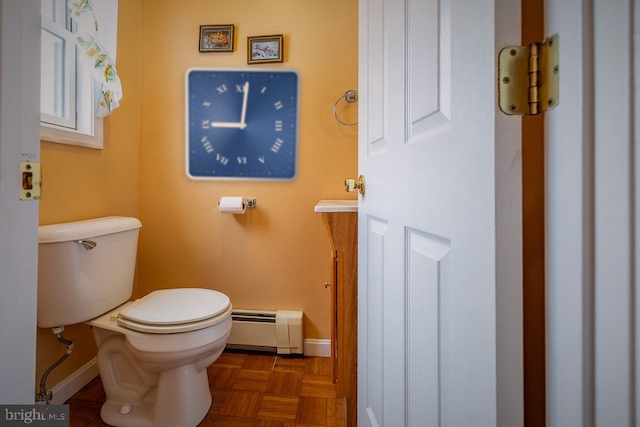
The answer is 9,01
